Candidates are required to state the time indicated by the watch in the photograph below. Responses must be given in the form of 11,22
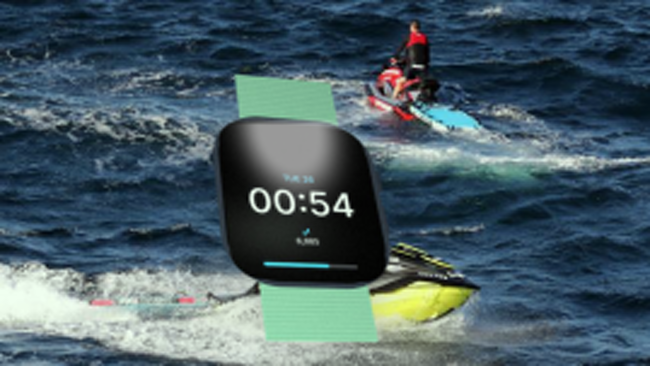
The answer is 0,54
